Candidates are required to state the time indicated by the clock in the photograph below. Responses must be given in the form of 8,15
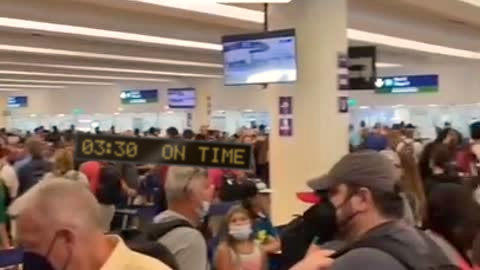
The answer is 3,30
